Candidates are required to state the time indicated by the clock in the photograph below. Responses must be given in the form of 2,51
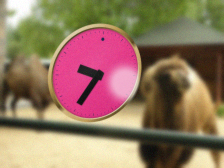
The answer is 9,35
